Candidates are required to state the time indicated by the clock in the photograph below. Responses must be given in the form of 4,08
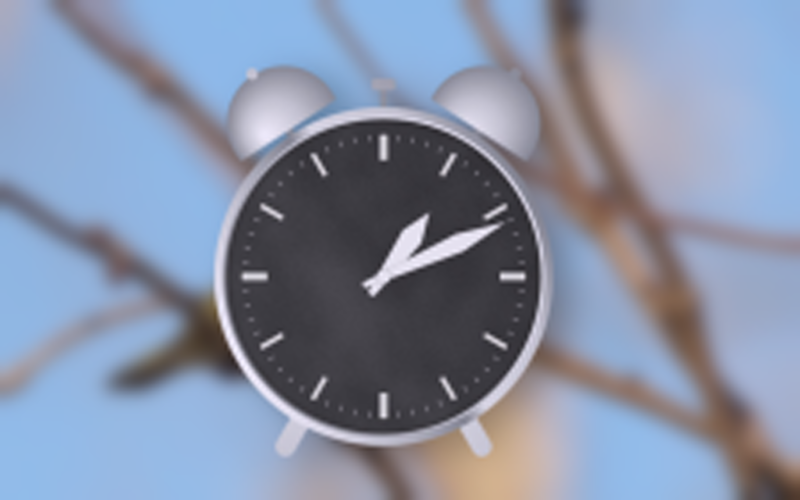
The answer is 1,11
